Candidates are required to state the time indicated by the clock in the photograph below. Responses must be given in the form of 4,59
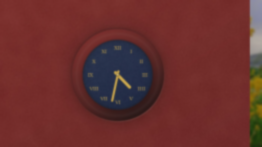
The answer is 4,32
